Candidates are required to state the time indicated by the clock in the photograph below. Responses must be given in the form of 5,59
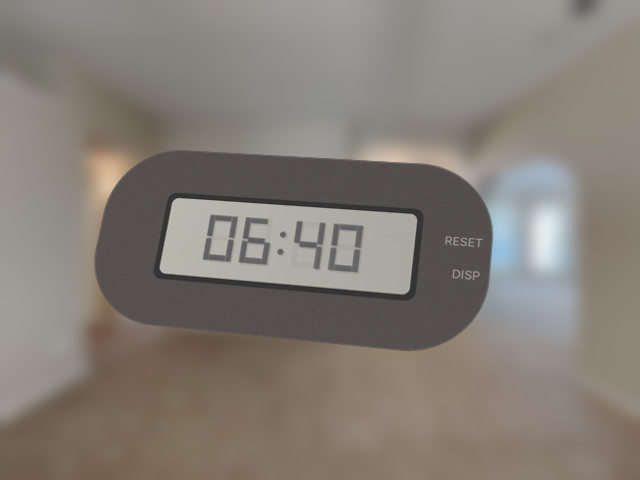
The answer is 6,40
